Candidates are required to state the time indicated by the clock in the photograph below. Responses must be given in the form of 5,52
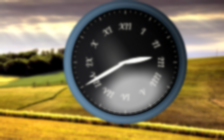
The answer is 2,40
